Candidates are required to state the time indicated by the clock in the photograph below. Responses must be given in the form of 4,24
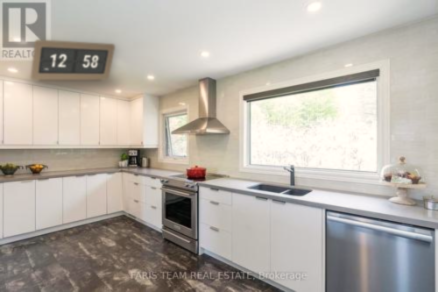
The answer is 12,58
